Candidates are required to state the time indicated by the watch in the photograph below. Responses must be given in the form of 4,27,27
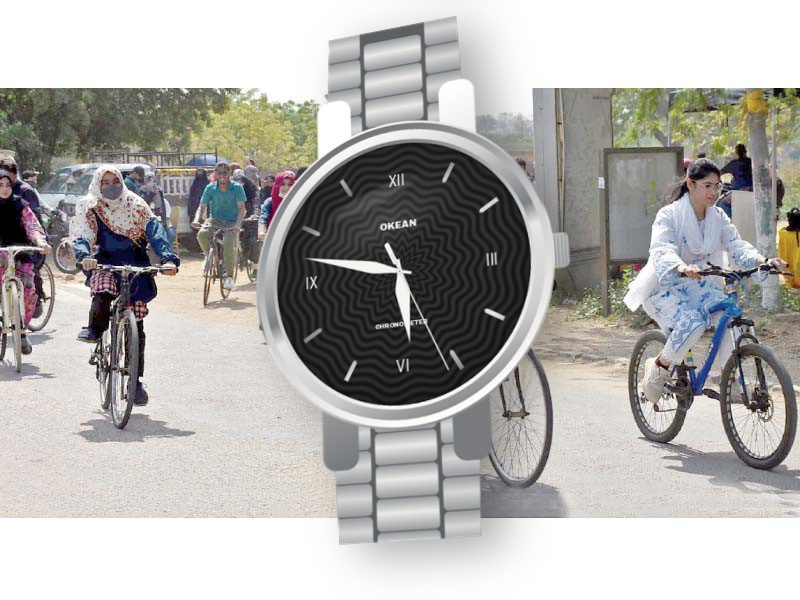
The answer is 5,47,26
